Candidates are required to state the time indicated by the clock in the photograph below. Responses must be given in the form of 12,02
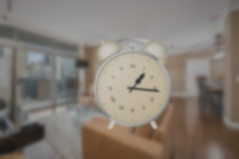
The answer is 1,16
